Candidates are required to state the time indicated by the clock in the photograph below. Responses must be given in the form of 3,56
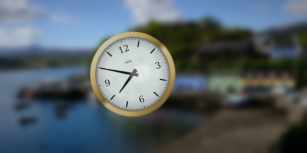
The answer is 7,50
